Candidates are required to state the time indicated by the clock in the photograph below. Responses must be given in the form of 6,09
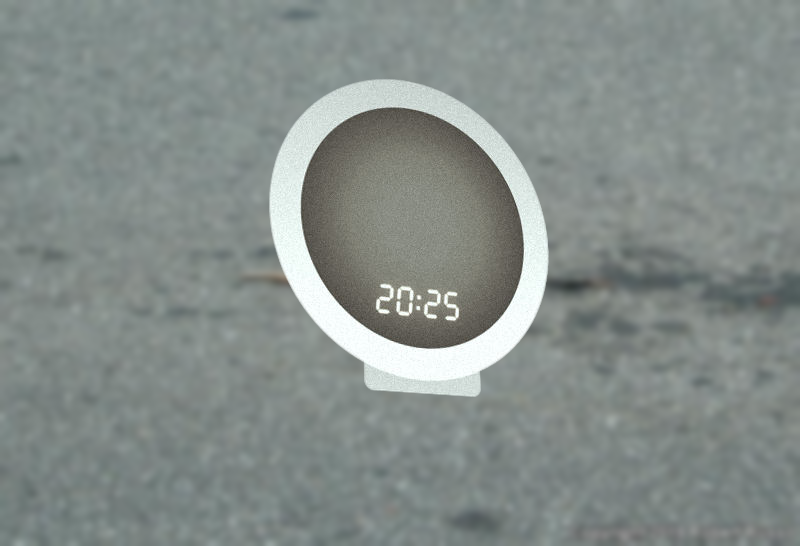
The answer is 20,25
